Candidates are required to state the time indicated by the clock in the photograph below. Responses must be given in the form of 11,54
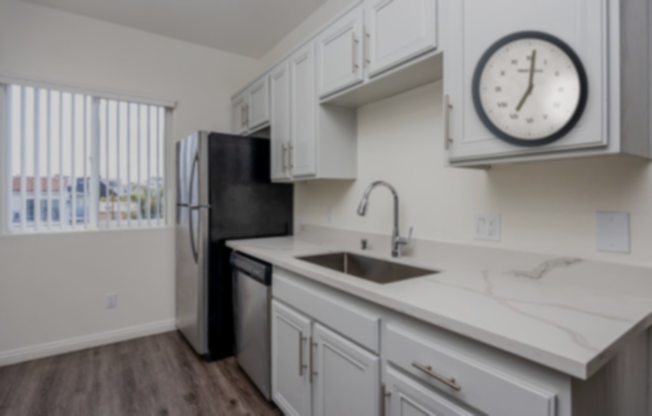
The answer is 7,01
